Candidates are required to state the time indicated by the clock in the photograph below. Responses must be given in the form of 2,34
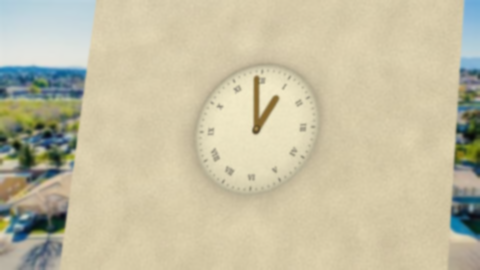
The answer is 12,59
